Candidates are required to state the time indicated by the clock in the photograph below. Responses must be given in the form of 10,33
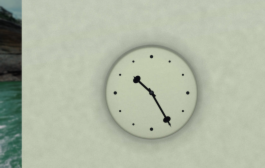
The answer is 10,25
